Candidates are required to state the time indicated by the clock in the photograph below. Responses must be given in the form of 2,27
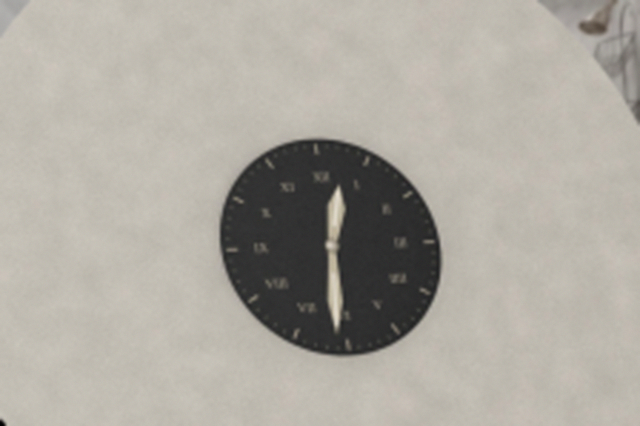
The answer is 12,31
